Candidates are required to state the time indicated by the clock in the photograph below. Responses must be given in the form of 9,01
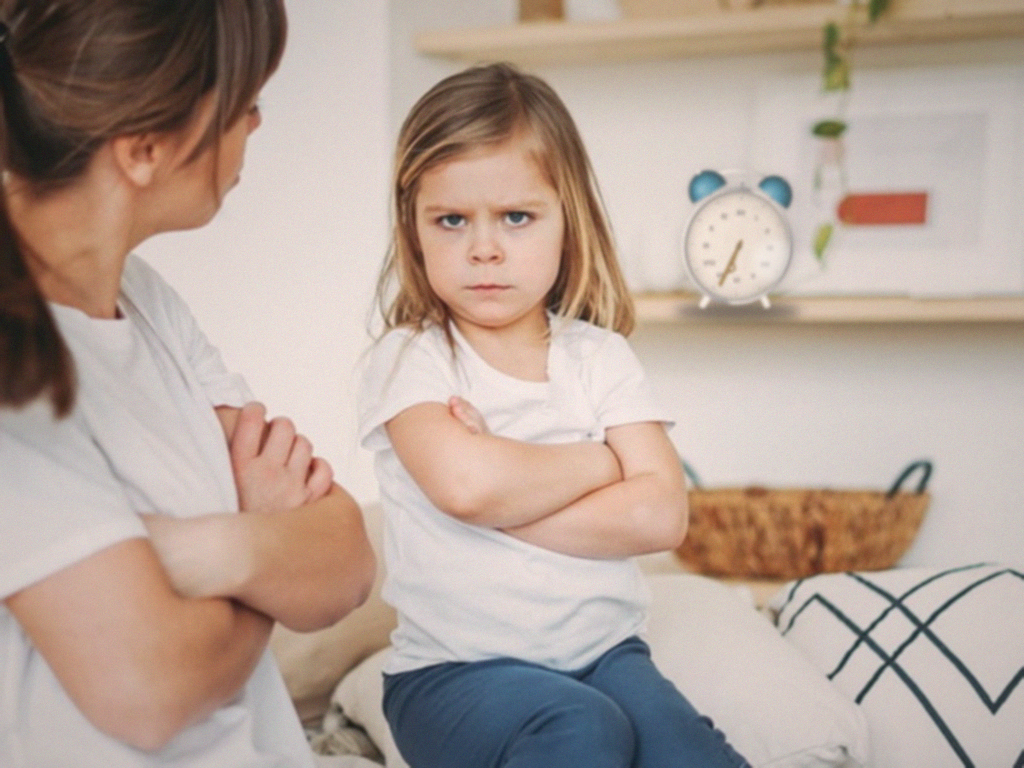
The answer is 6,34
